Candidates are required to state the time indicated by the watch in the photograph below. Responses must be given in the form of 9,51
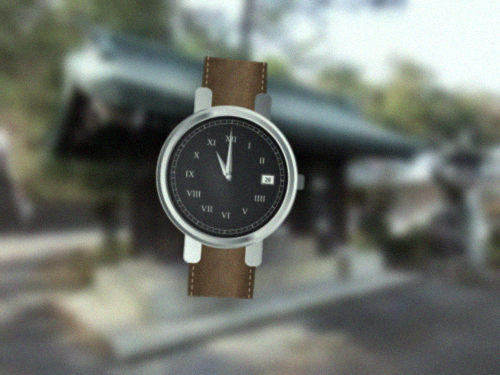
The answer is 11,00
